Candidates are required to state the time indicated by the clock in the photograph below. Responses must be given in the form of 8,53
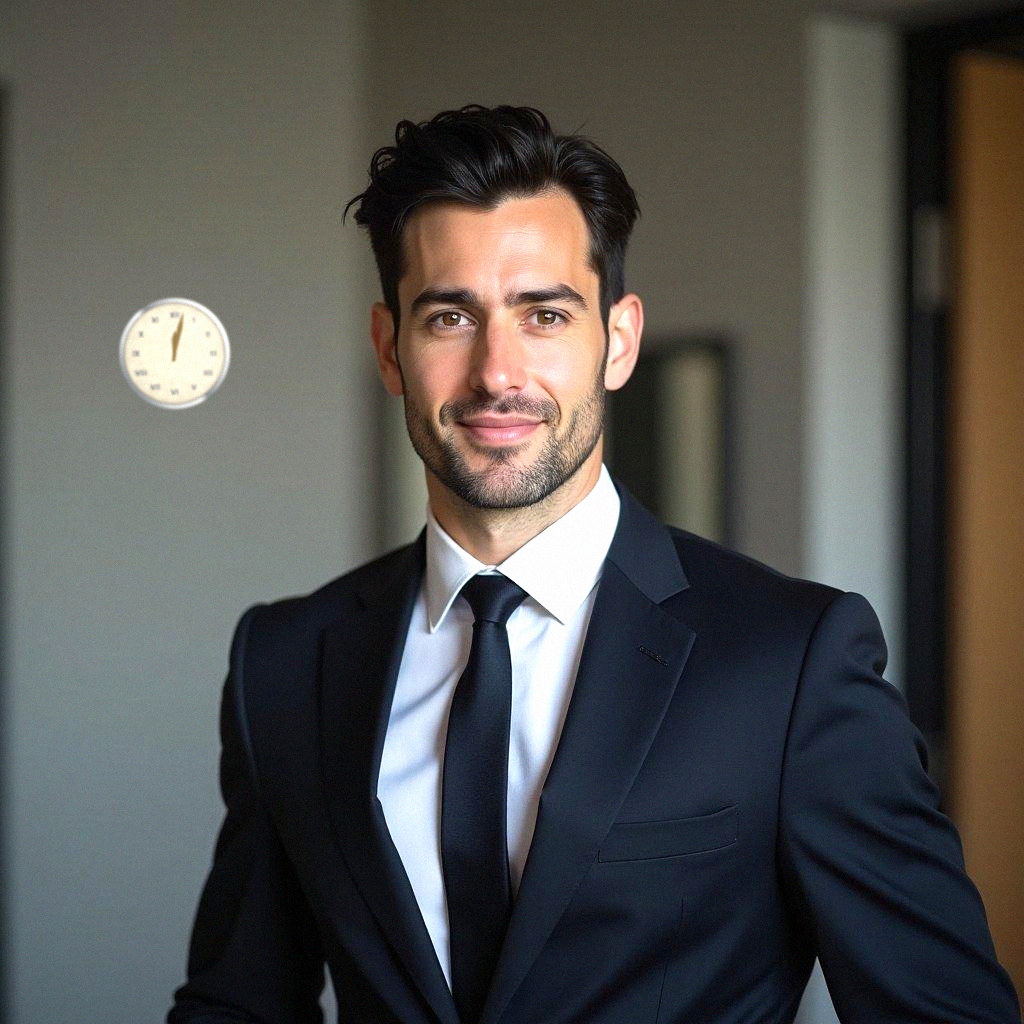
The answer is 12,02
